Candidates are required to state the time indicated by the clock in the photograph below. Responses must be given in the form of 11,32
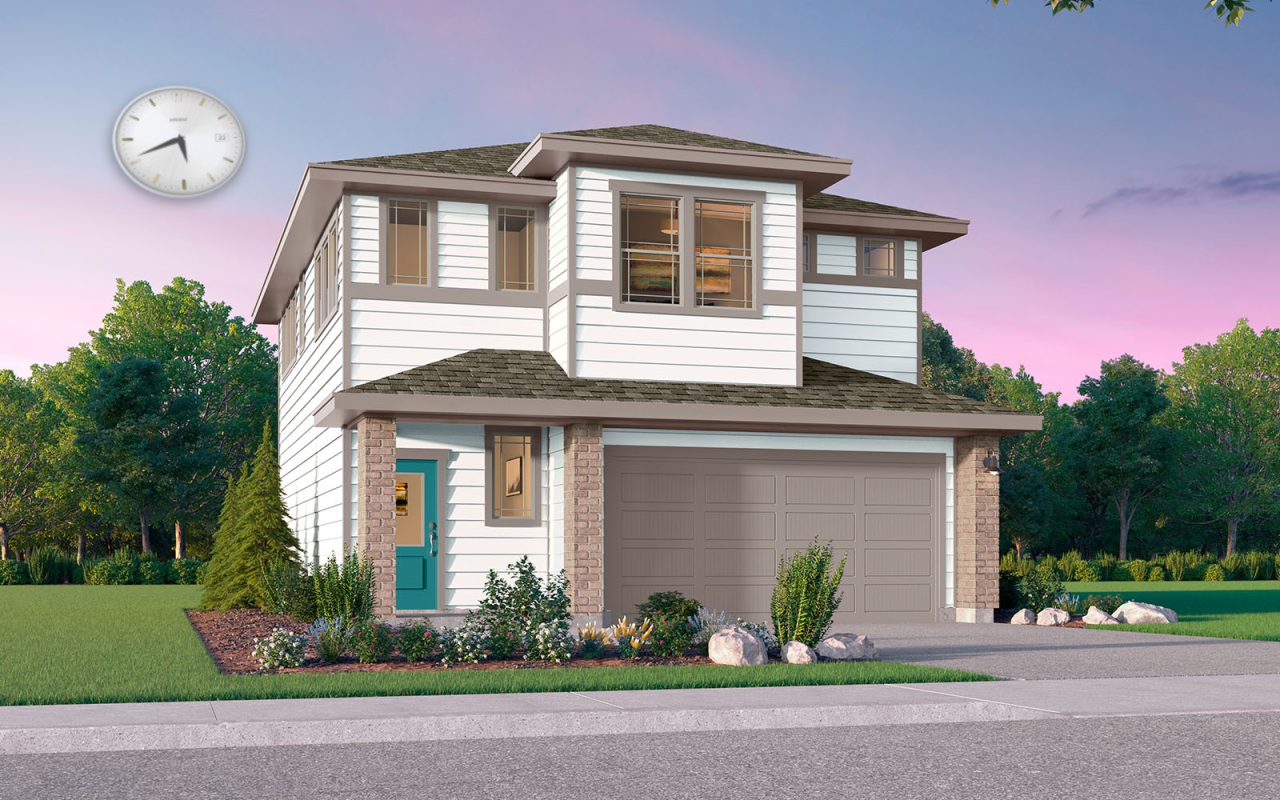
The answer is 5,41
